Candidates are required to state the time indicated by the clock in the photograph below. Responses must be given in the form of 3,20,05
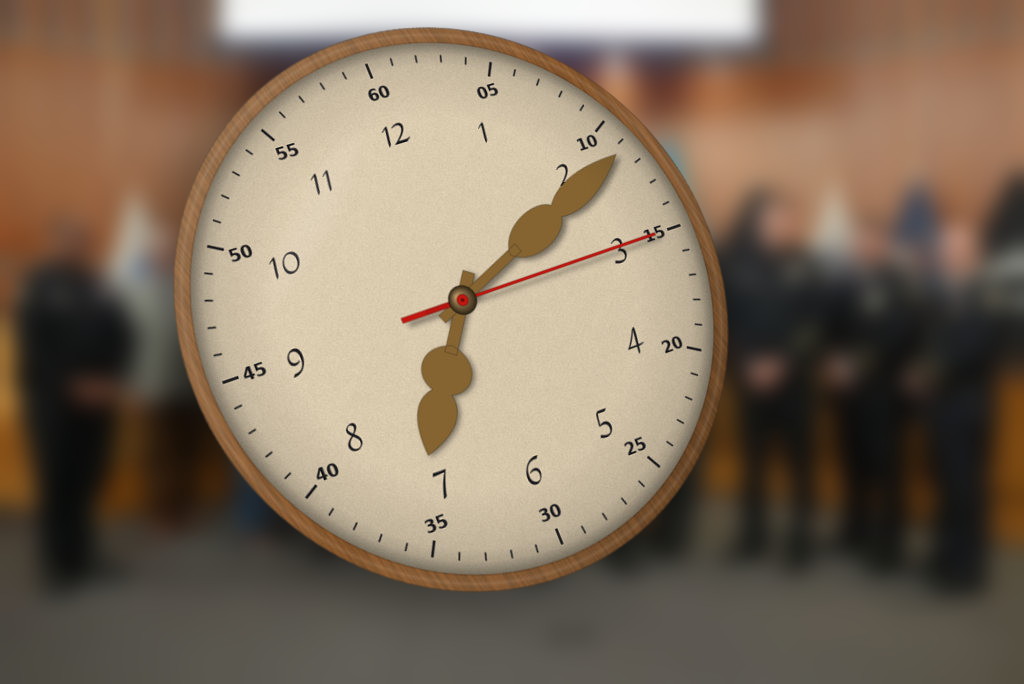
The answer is 7,11,15
